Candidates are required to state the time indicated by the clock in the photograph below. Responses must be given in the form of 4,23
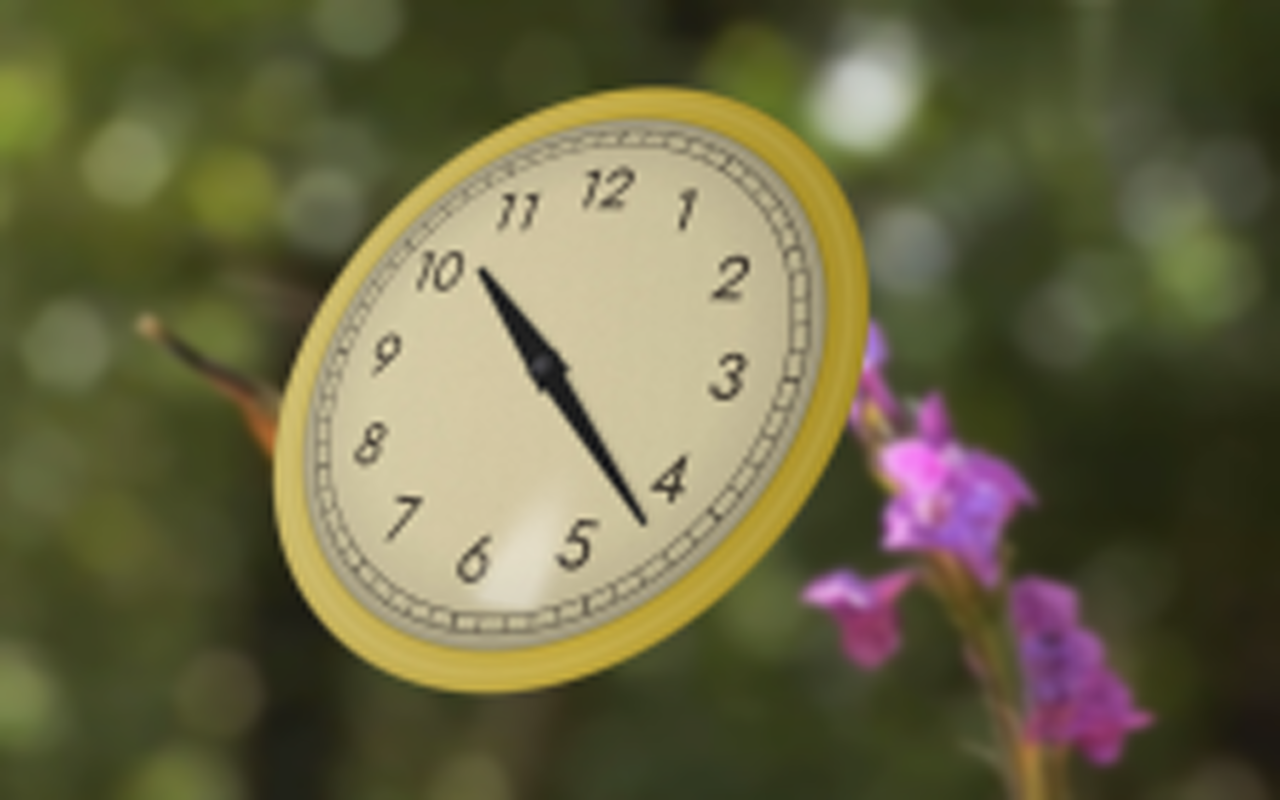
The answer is 10,22
